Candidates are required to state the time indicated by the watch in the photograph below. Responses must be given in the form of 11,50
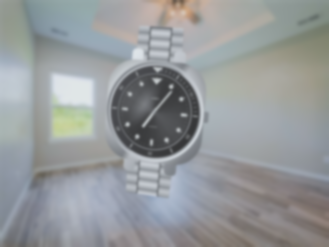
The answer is 7,06
